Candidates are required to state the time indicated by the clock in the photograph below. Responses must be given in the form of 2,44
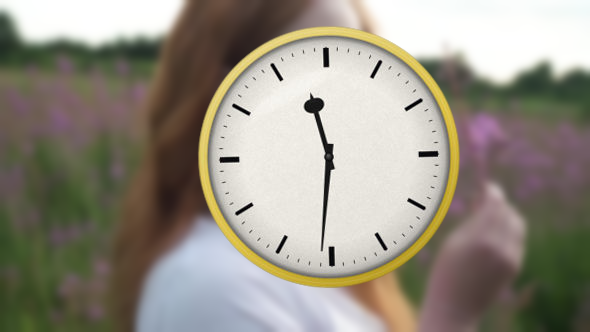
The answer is 11,31
